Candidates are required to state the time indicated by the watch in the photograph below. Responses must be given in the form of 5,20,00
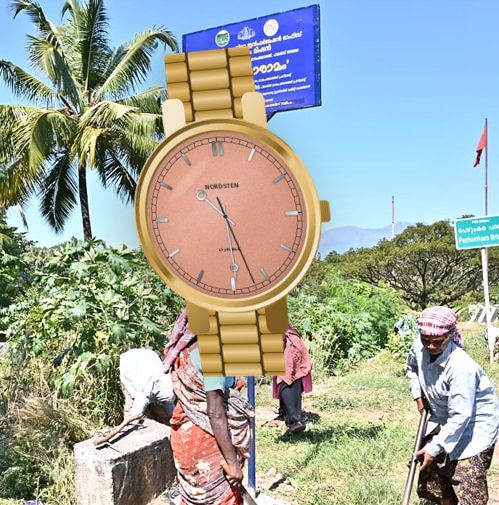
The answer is 10,29,27
